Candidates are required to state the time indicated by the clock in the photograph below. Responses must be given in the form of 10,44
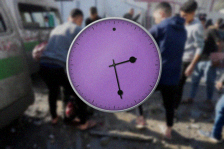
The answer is 2,28
